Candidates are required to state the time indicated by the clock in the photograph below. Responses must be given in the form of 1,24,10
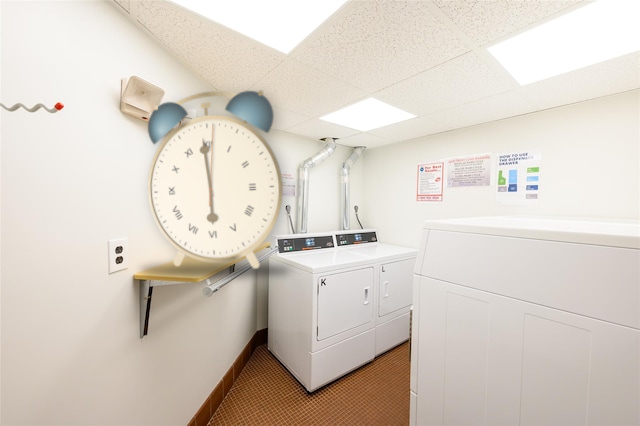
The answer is 5,59,01
